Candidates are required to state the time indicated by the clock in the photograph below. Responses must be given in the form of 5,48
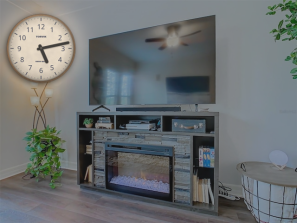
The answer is 5,13
